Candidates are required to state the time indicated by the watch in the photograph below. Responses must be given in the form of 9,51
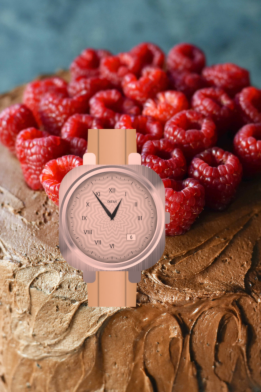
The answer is 12,54
